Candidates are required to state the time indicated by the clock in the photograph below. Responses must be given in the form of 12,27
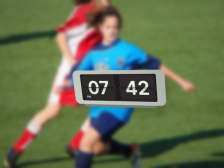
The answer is 7,42
